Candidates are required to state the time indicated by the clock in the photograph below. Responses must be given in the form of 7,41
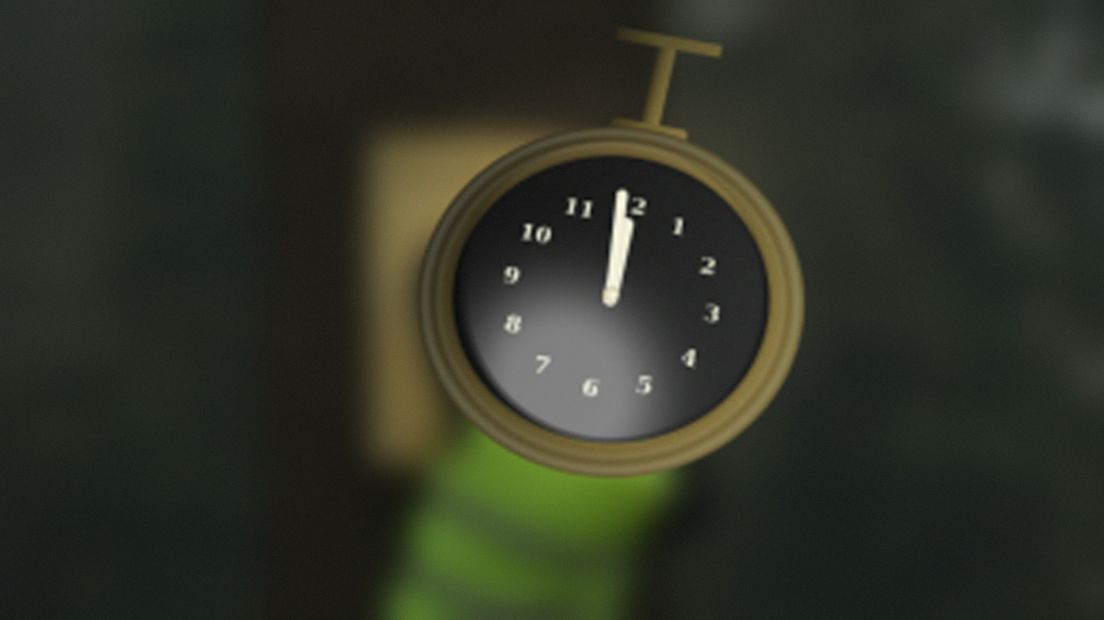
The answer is 11,59
